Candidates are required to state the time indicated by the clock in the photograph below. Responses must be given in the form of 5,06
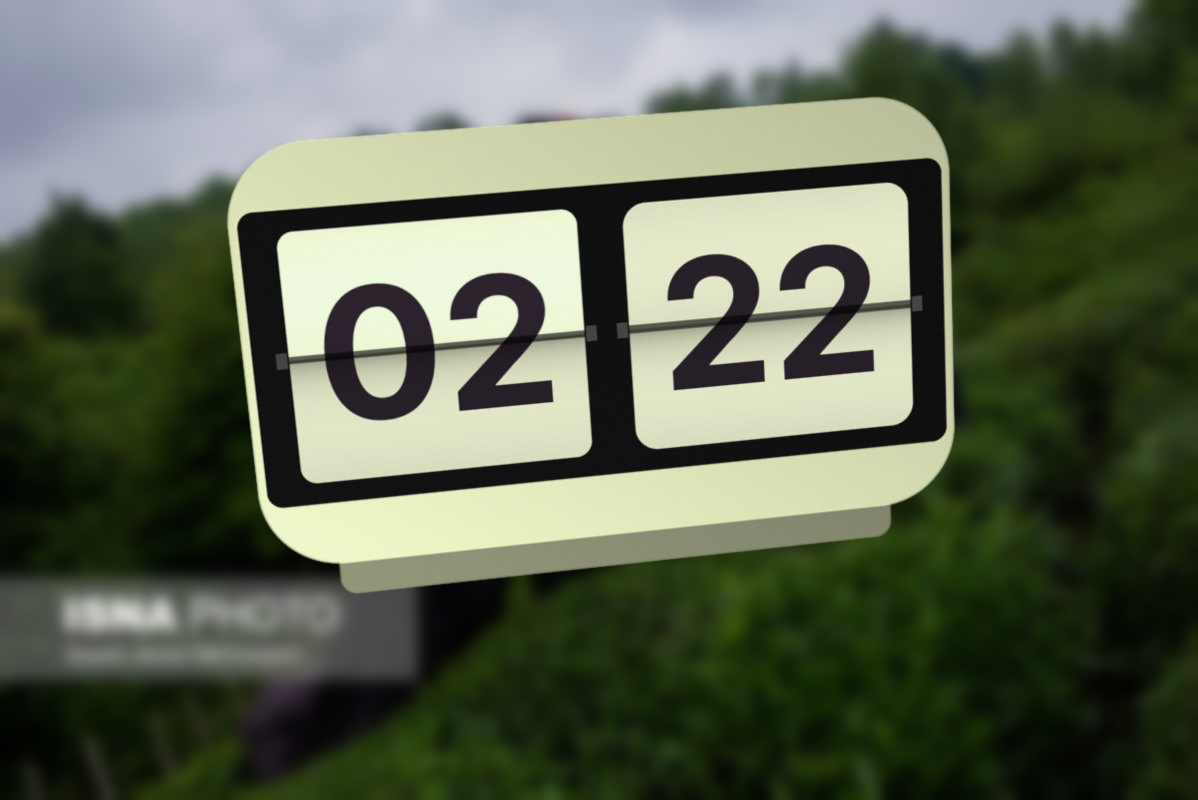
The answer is 2,22
